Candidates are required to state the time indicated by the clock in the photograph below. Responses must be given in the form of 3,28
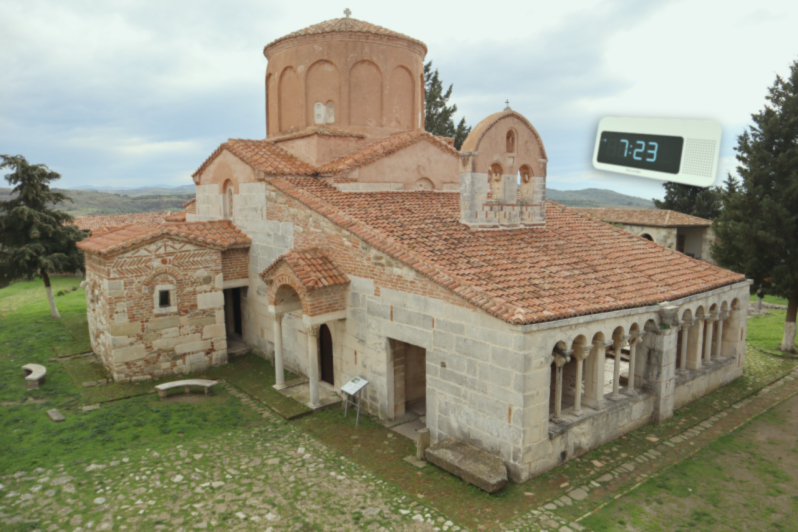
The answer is 7,23
